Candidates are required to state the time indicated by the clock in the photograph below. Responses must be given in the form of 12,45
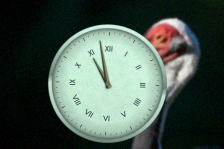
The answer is 10,58
